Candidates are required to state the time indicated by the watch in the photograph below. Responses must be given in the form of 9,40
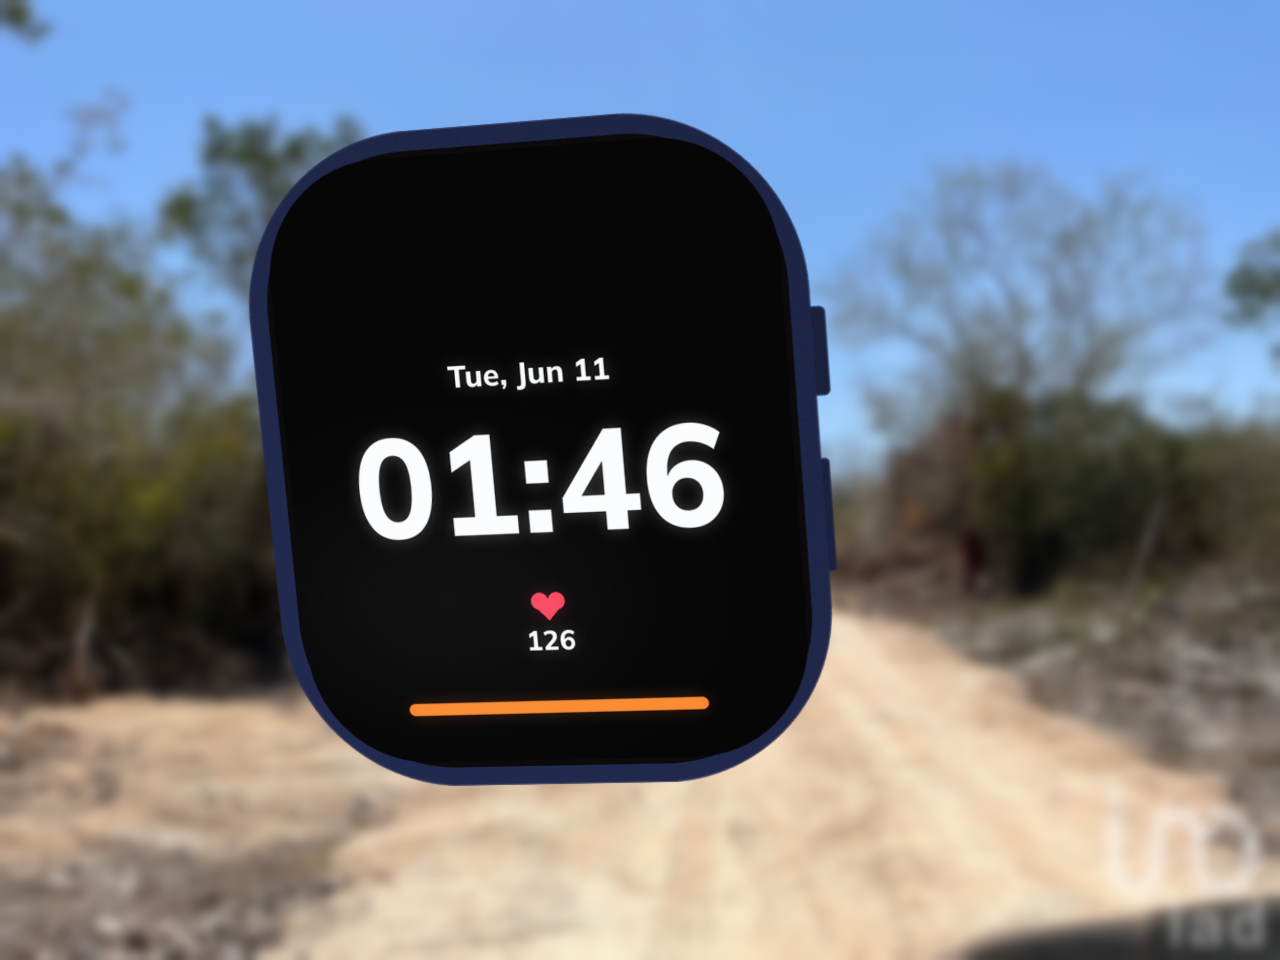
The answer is 1,46
